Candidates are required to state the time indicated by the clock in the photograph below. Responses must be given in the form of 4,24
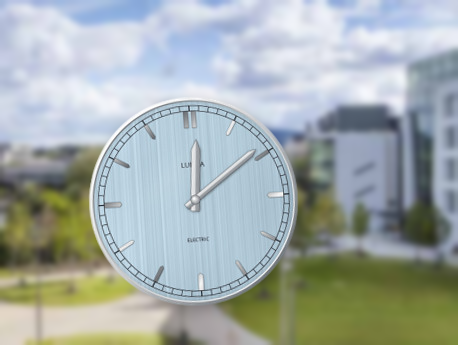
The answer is 12,09
